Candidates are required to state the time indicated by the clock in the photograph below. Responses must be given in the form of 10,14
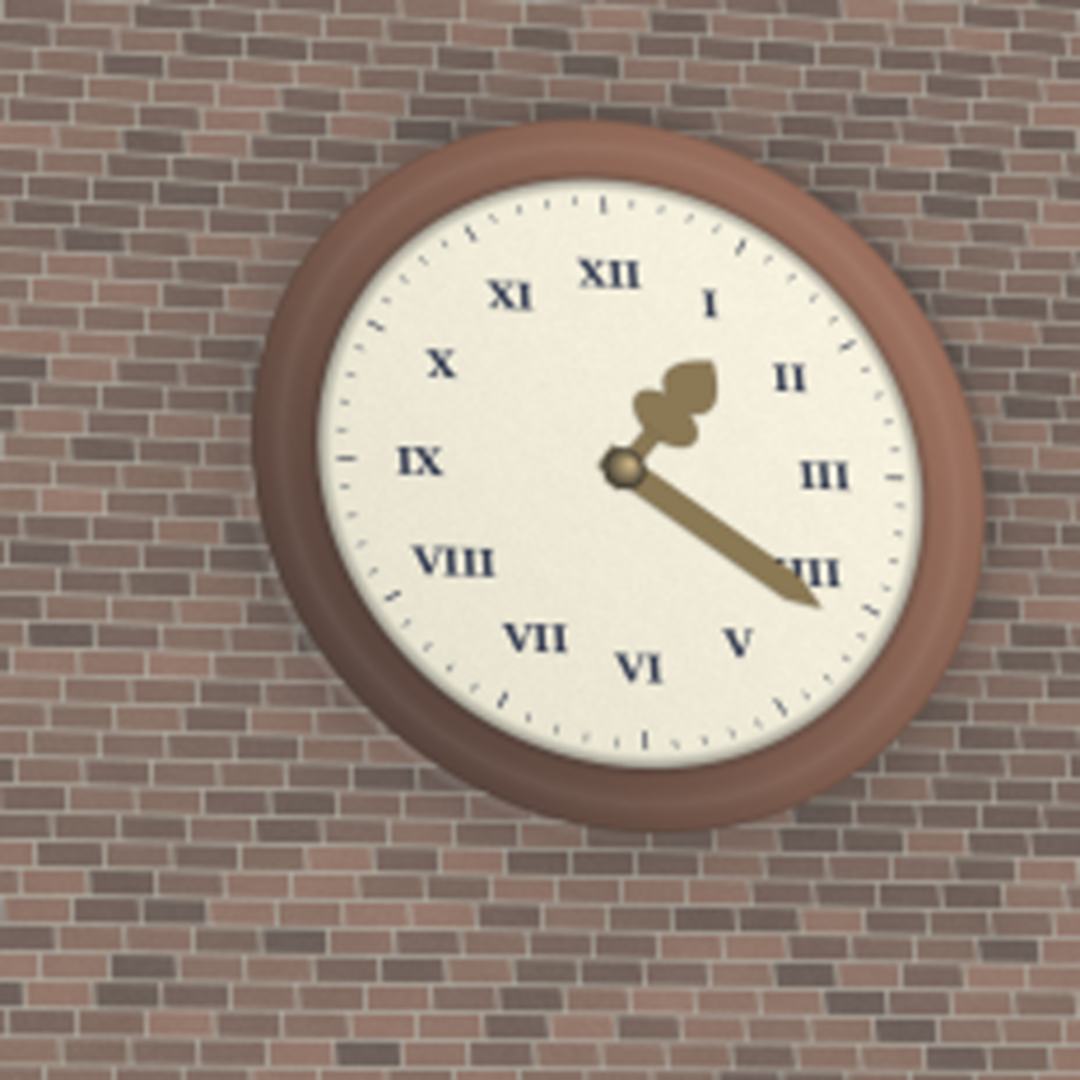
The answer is 1,21
